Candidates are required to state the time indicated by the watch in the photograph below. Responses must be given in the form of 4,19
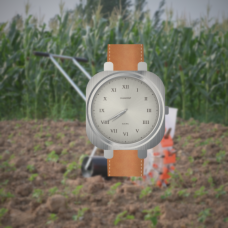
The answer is 7,40
